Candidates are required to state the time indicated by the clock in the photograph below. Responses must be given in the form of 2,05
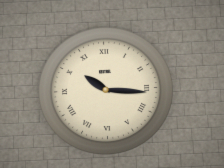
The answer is 10,16
